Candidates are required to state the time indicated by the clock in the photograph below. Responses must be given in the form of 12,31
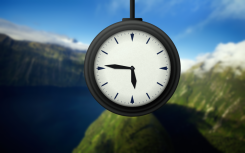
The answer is 5,46
